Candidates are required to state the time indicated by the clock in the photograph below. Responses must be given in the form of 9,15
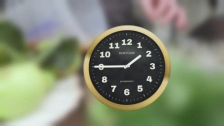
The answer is 1,45
